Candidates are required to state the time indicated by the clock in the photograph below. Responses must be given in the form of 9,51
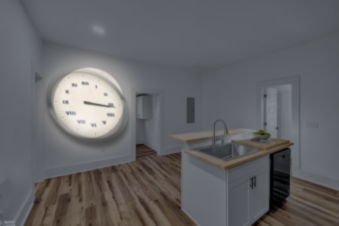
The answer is 3,16
